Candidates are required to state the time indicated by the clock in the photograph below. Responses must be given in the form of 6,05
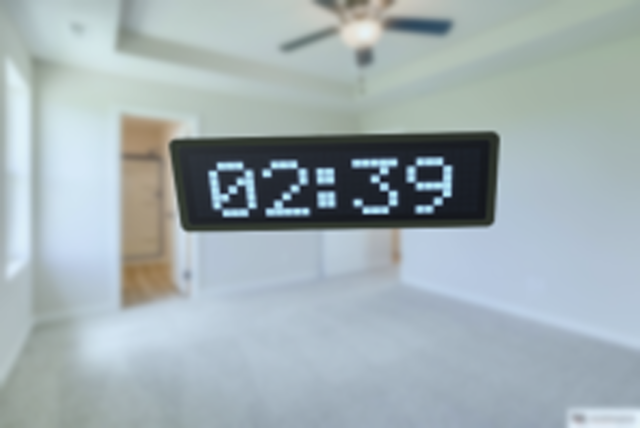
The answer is 2,39
